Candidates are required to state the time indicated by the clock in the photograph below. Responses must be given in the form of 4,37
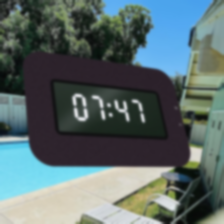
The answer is 7,47
